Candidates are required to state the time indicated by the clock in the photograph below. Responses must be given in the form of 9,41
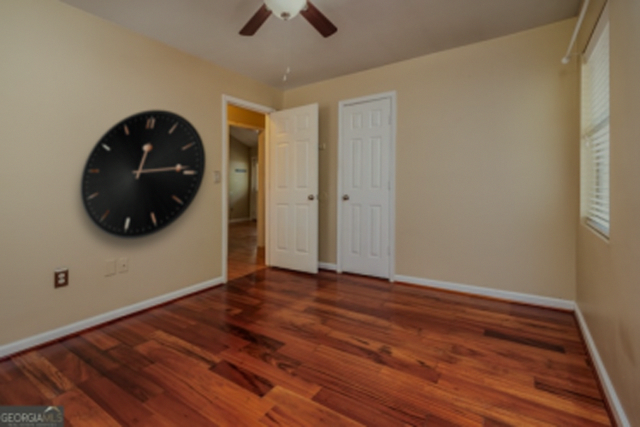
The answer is 12,14
